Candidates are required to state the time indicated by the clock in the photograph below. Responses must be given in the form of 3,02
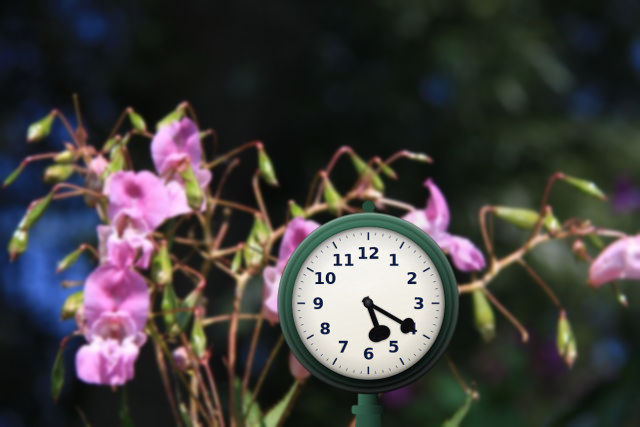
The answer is 5,20
